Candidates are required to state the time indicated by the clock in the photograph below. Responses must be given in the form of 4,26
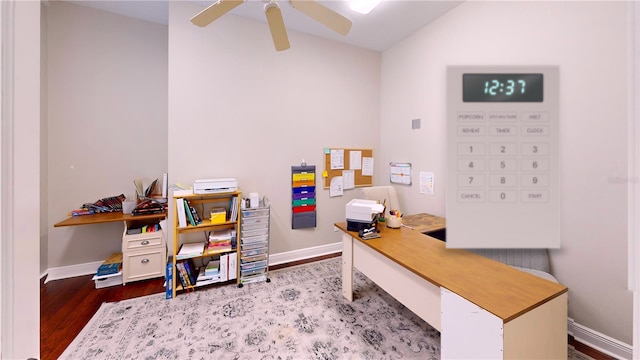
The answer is 12,37
